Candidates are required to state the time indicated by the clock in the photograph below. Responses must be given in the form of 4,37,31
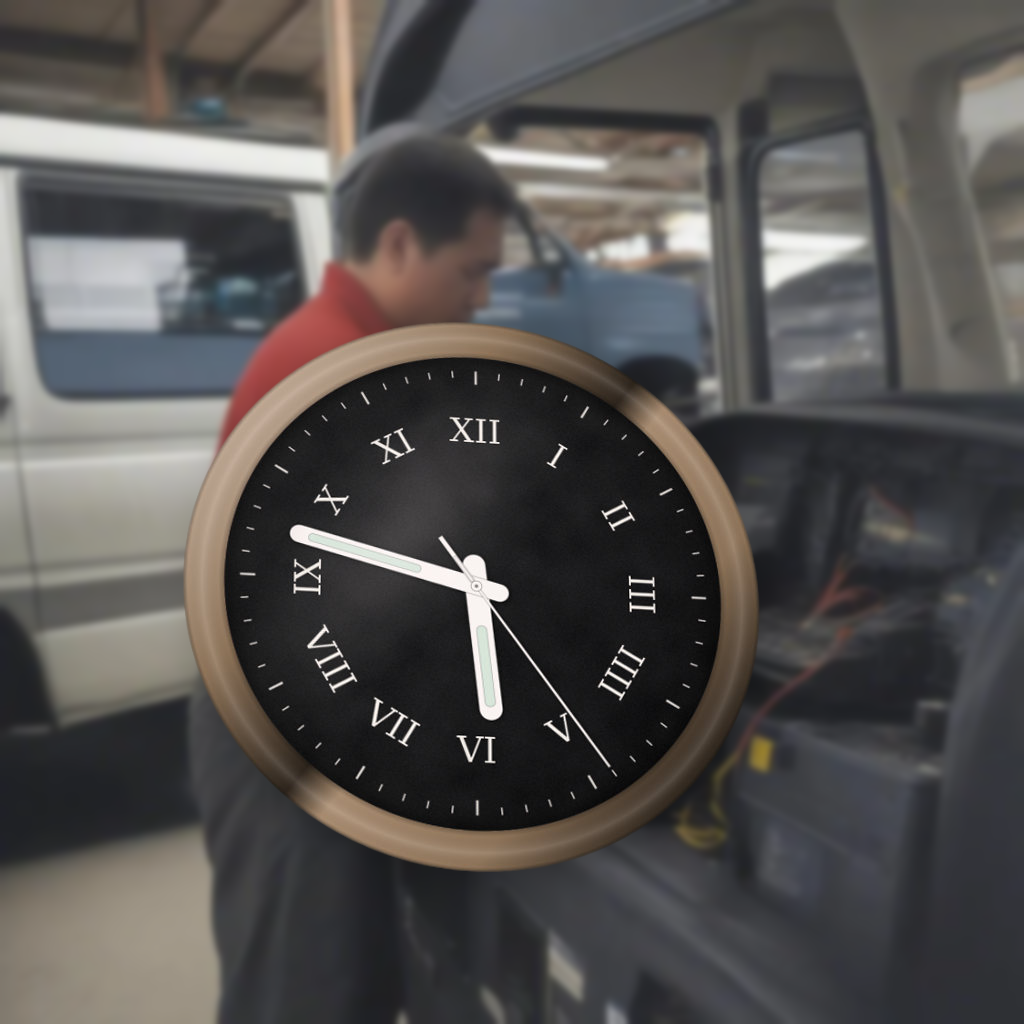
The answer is 5,47,24
